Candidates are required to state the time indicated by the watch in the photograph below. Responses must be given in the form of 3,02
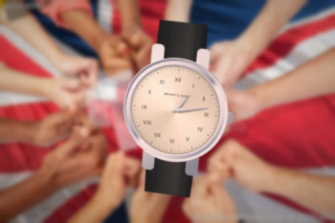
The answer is 1,13
